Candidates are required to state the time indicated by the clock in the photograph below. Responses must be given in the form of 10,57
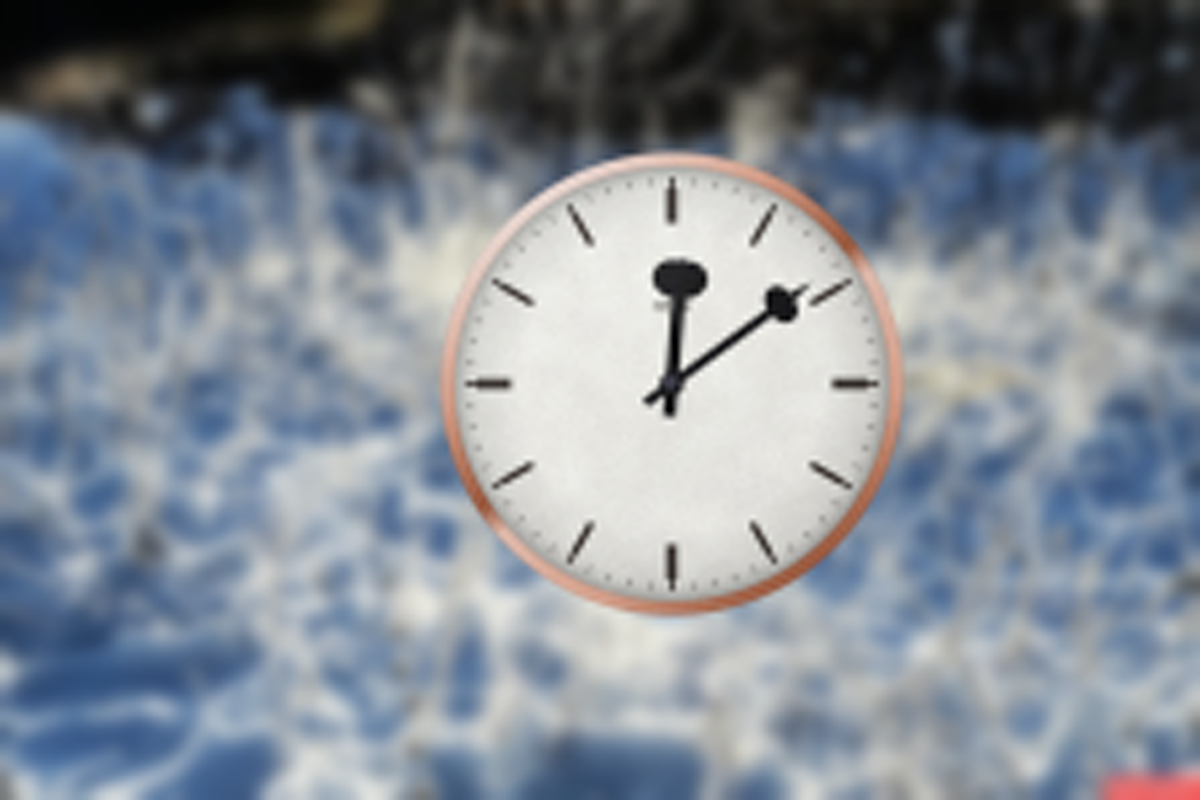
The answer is 12,09
